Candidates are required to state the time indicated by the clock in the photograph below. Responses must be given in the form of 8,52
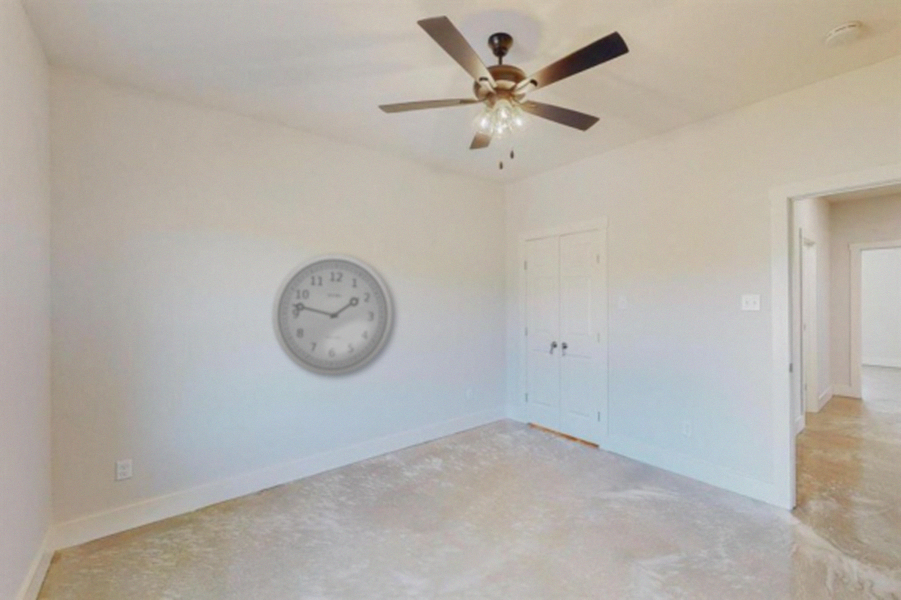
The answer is 1,47
